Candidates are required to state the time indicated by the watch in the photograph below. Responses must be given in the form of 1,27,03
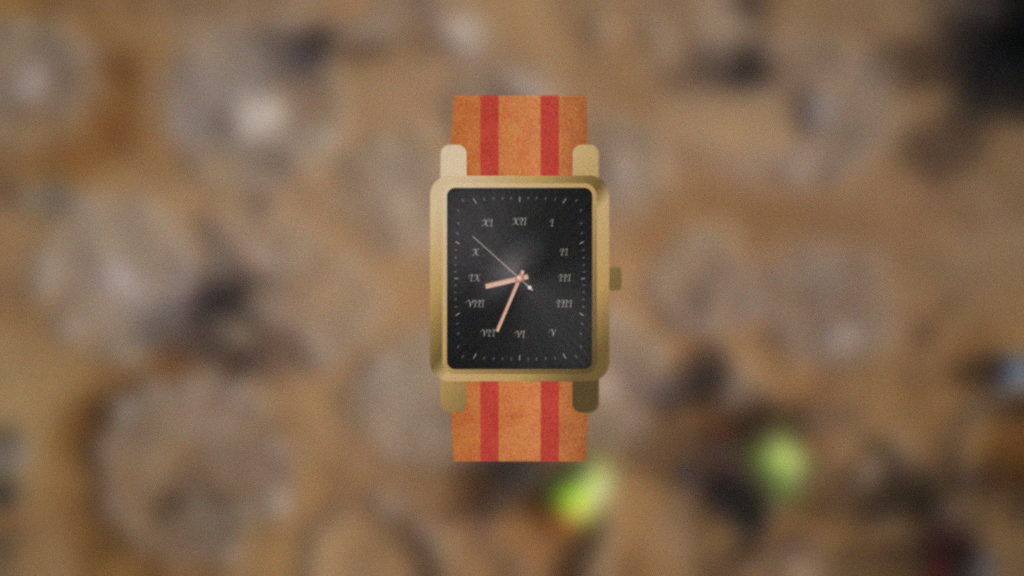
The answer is 8,33,52
